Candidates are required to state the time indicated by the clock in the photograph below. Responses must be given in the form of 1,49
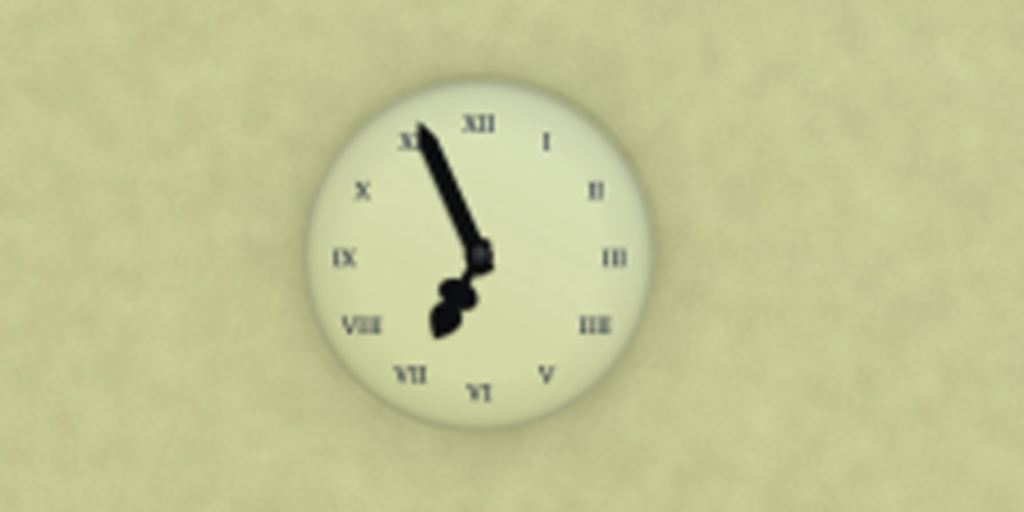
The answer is 6,56
